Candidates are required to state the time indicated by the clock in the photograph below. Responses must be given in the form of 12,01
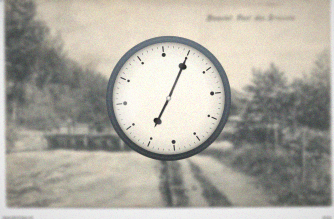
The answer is 7,05
